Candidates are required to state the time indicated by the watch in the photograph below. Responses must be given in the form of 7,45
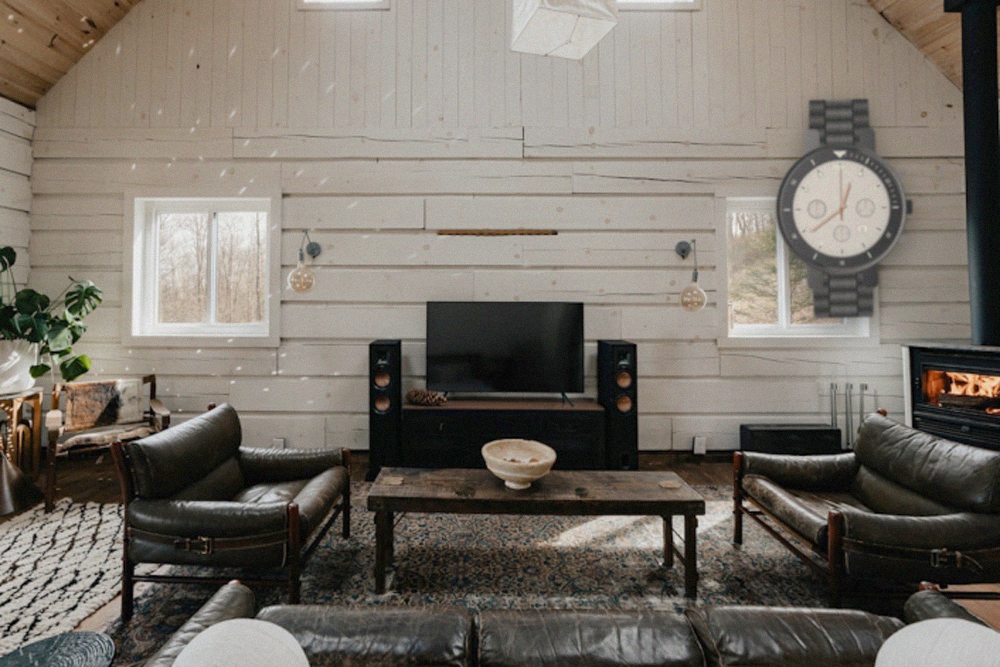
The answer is 12,39
